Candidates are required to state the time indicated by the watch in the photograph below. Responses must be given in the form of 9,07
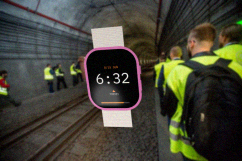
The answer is 6,32
